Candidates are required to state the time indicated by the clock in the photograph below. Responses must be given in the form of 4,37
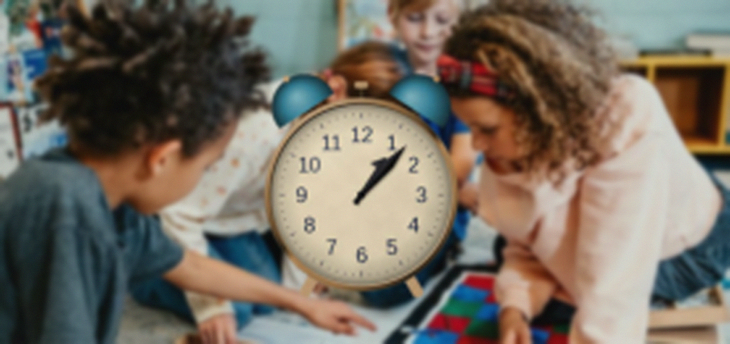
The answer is 1,07
